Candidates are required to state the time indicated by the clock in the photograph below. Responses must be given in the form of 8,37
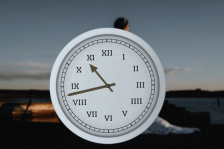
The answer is 10,43
